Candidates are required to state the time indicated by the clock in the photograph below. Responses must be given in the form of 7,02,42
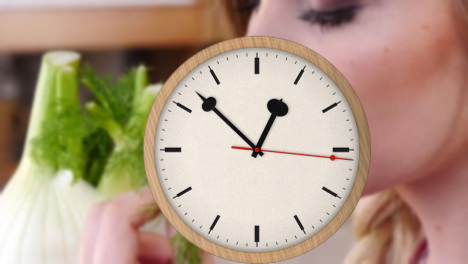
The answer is 12,52,16
